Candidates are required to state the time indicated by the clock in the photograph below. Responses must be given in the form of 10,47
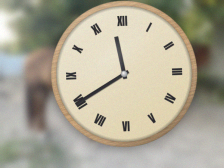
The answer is 11,40
